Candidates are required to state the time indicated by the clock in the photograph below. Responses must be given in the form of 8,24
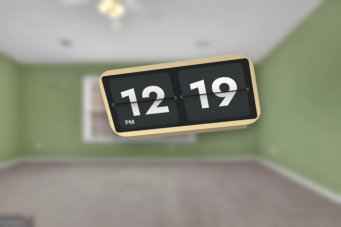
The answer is 12,19
